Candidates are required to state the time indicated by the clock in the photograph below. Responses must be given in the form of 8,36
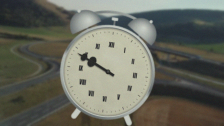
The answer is 9,49
